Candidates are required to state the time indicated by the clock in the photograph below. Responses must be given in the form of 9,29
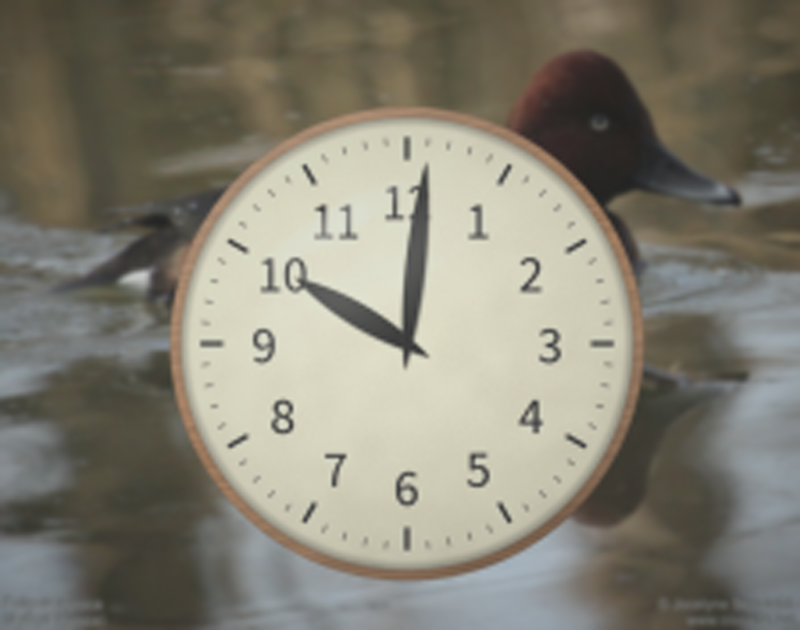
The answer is 10,01
